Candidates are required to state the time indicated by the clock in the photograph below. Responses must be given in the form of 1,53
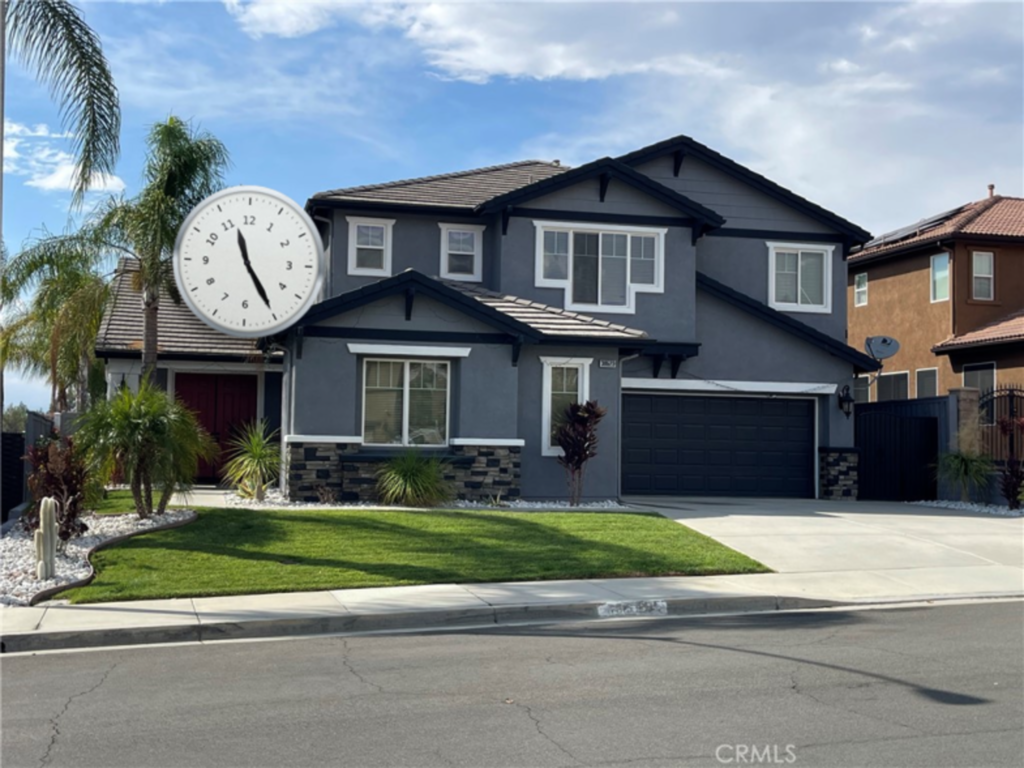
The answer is 11,25
